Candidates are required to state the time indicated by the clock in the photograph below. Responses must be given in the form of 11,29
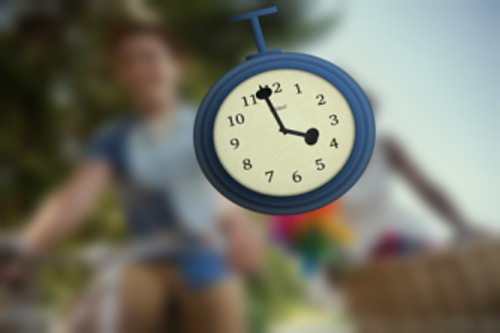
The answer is 3,58
